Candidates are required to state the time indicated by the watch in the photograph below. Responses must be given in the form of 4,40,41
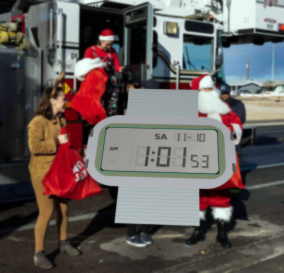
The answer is 1,01,53
